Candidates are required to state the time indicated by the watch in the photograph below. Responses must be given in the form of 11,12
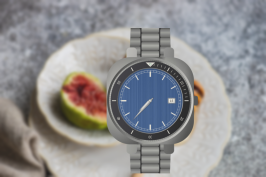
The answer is 7,37
